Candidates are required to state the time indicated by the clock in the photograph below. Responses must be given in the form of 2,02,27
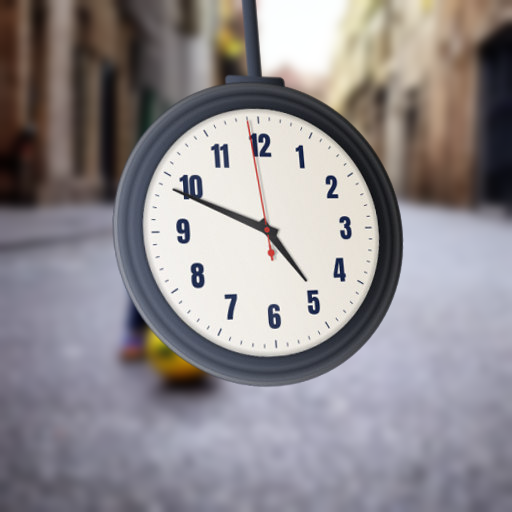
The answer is 4,48,59
